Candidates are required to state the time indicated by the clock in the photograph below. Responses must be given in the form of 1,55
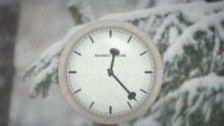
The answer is 12,23
